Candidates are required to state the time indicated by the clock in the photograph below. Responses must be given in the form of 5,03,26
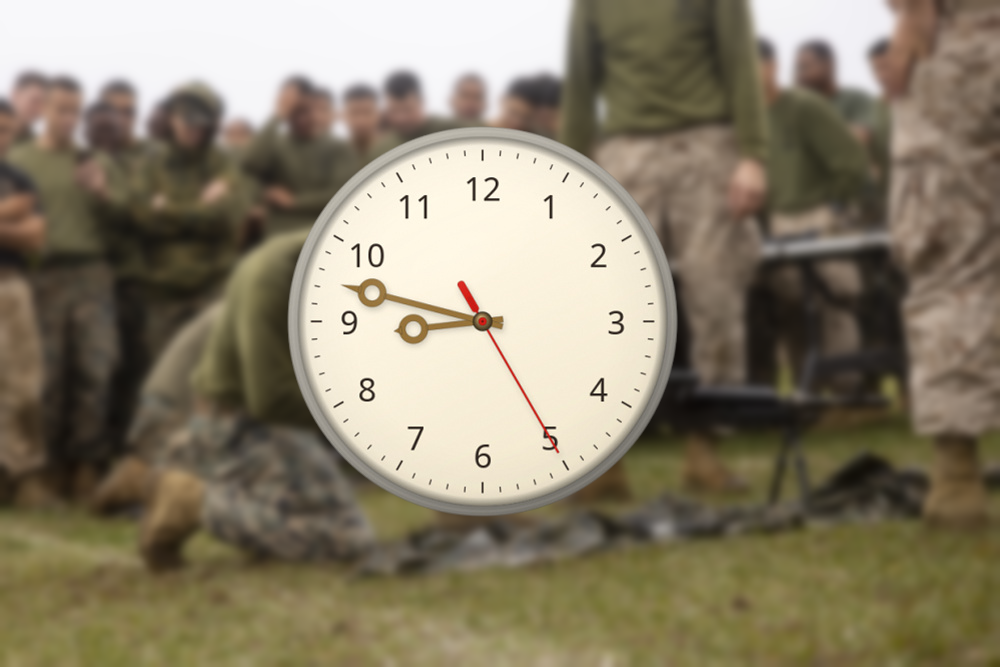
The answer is 8,47,25
